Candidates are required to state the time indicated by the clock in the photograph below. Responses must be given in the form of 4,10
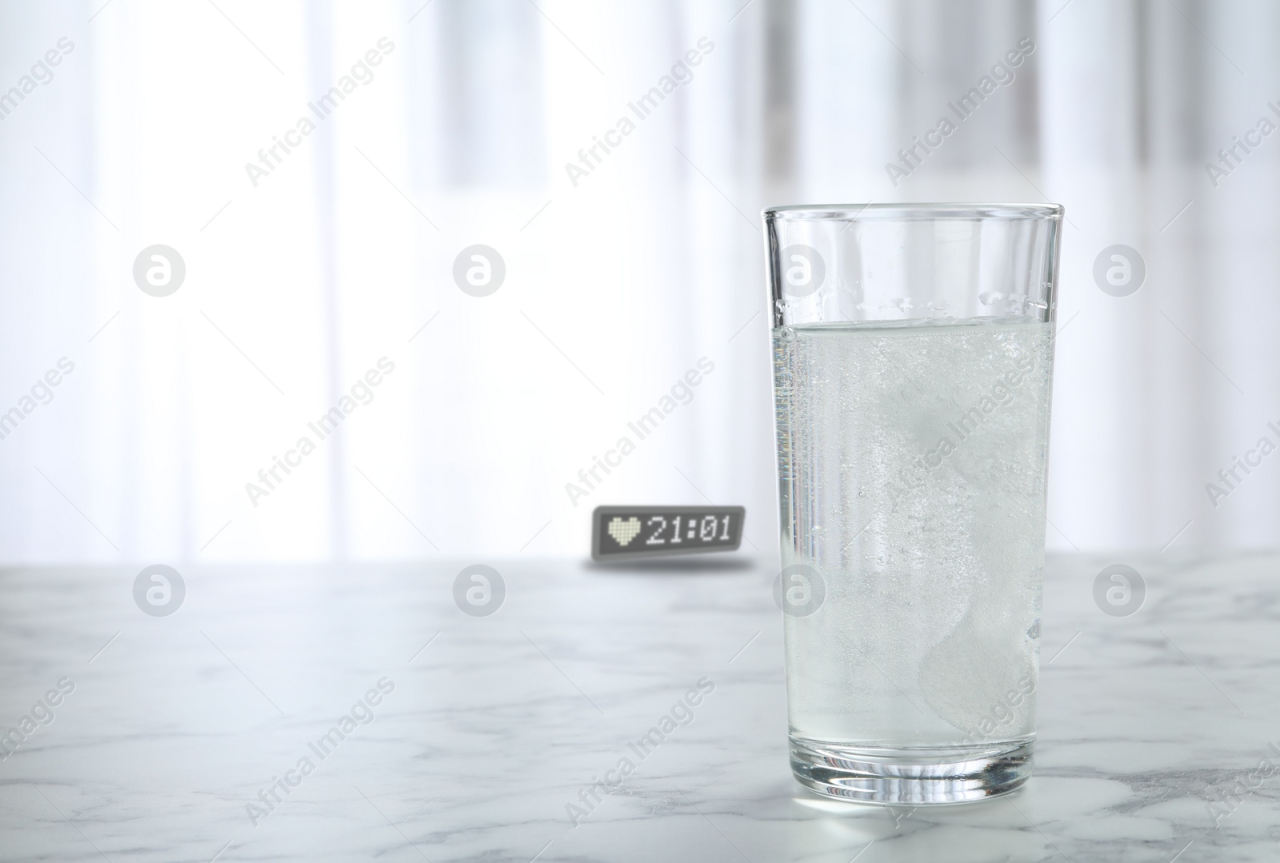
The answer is 21,01
